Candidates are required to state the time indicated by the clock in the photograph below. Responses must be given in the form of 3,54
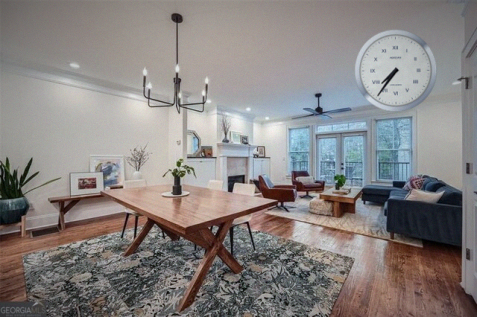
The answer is 7,36
